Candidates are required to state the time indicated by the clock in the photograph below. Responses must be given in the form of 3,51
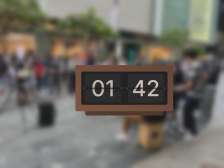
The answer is 1,42
